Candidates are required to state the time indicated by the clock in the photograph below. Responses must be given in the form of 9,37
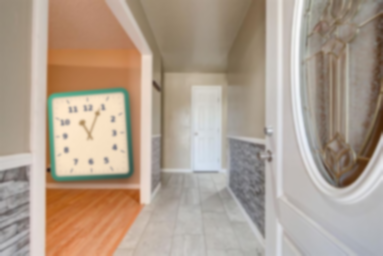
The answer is 11,04
